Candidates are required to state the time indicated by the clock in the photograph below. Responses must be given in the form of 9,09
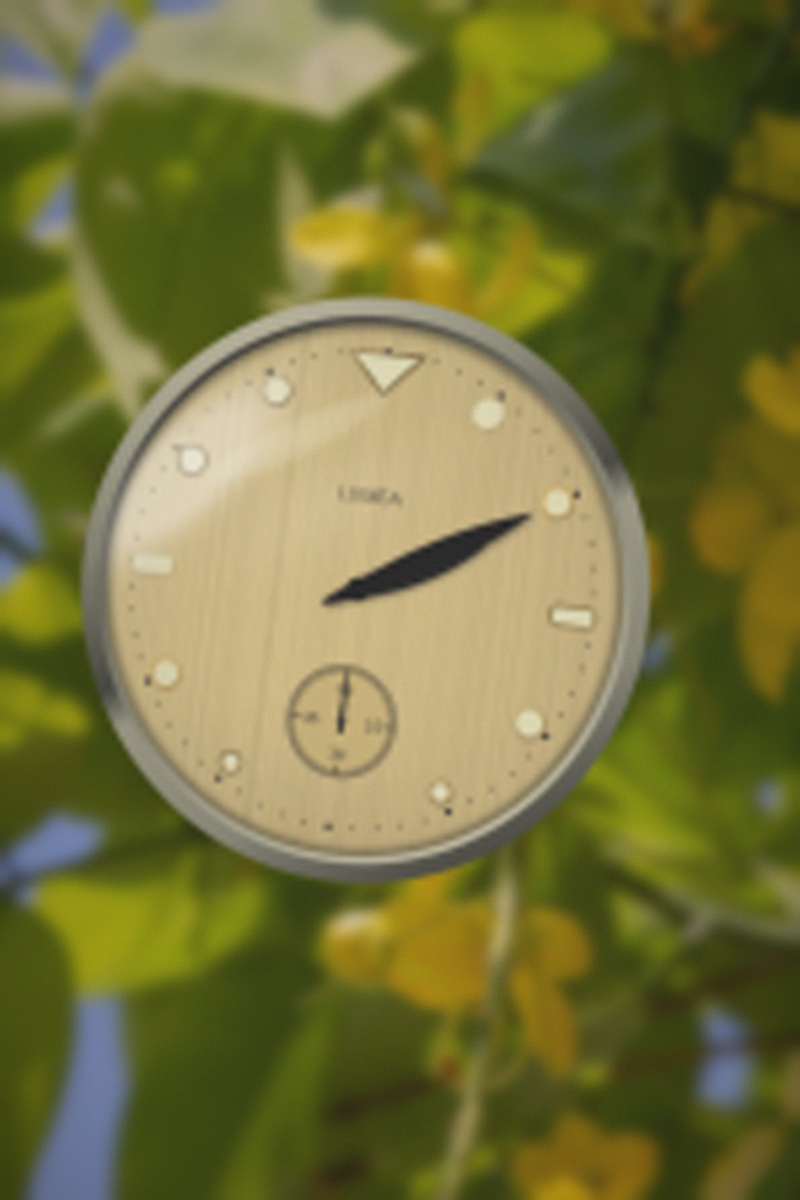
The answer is 2,10
